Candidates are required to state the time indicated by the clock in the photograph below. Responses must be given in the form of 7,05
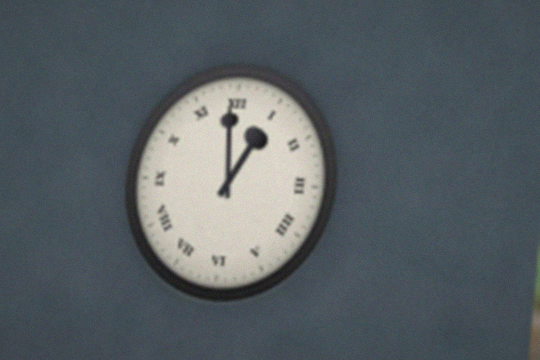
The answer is 12,59
